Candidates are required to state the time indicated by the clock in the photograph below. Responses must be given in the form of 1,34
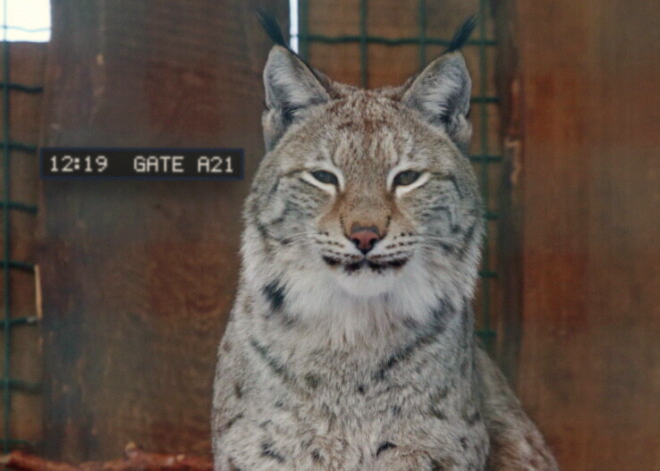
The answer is 12,19
